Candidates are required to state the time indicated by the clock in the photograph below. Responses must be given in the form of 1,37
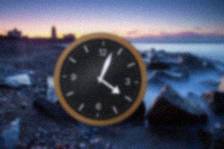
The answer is 4,03
